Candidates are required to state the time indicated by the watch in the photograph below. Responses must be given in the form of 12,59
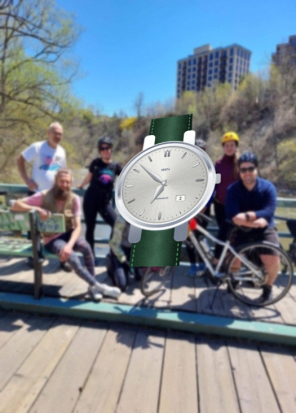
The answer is 6,52
